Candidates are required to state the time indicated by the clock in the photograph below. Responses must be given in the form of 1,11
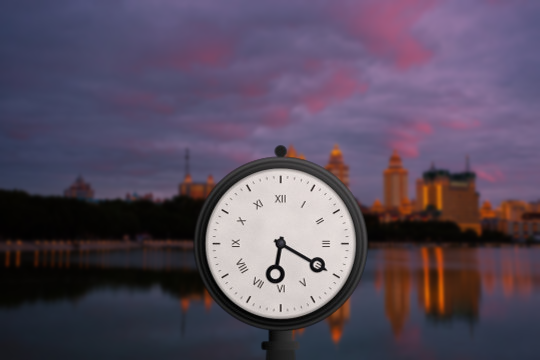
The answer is 6,20
